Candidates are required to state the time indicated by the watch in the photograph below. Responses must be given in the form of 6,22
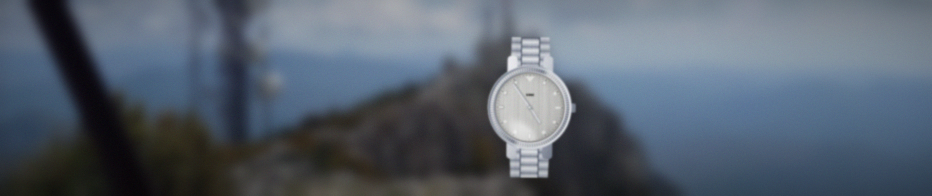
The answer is 4,54
